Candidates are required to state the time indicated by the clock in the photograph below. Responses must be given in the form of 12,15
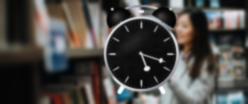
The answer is 5,18
